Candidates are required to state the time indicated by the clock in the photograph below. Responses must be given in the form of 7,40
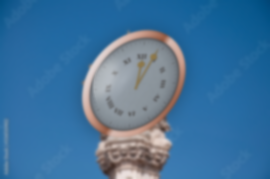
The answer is 12,04
